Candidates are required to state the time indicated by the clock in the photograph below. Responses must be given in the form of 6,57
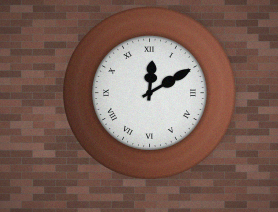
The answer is 12,10
